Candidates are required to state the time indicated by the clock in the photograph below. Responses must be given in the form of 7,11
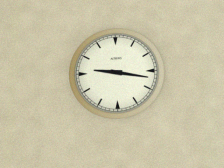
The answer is 9,17
